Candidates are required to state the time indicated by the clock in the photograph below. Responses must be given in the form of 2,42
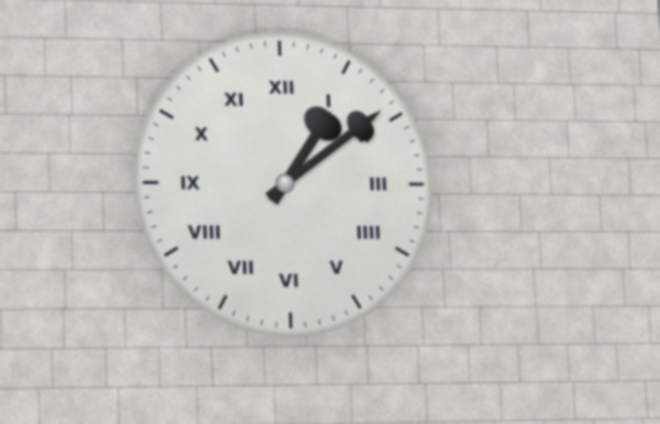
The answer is 1,09
